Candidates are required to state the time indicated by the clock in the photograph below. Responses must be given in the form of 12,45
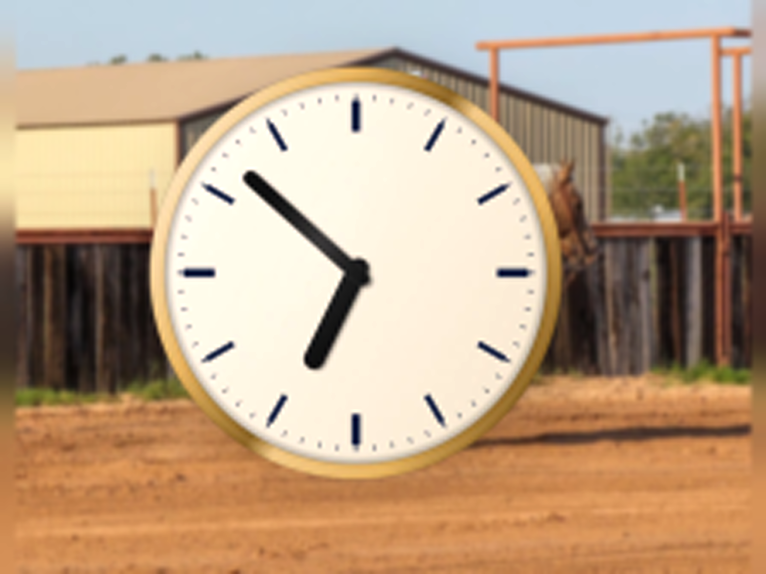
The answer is 6,52
